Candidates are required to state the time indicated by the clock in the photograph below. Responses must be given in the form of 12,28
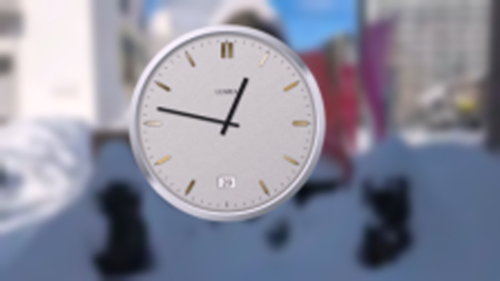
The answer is 12,47
